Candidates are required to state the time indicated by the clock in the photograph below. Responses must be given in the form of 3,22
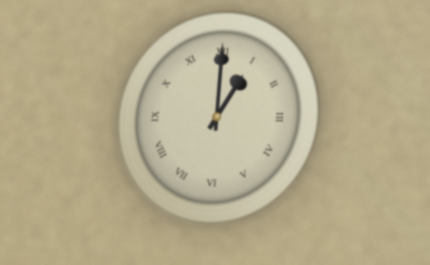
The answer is 1,00
